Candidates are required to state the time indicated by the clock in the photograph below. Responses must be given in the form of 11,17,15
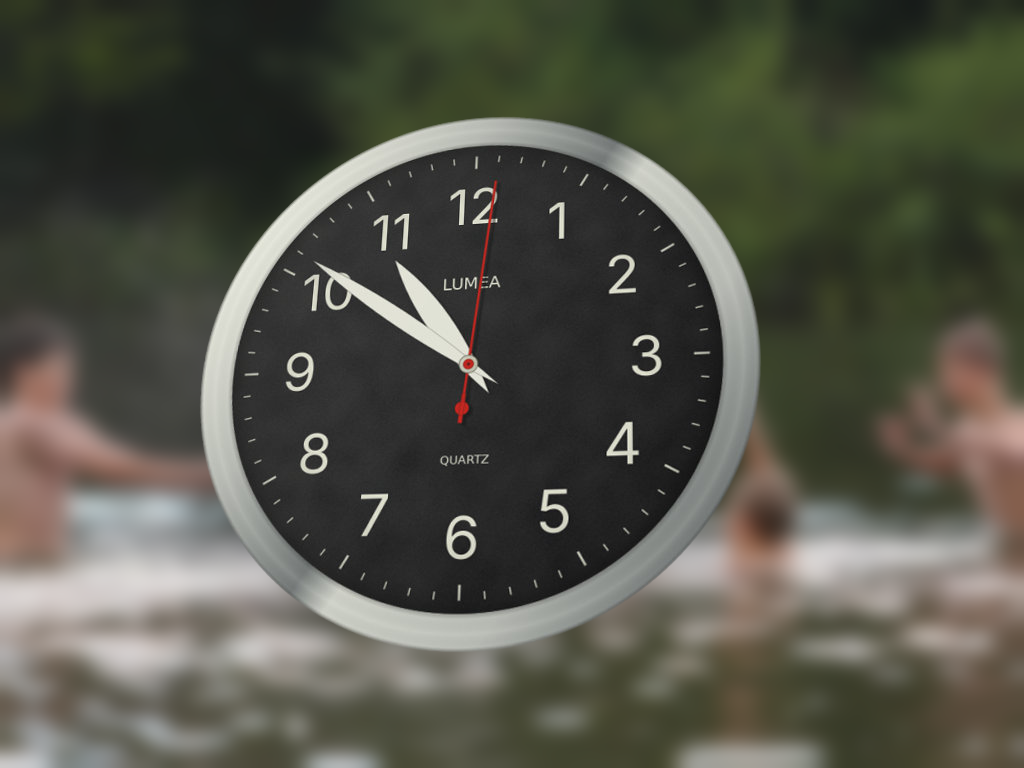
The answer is 10,51,01
